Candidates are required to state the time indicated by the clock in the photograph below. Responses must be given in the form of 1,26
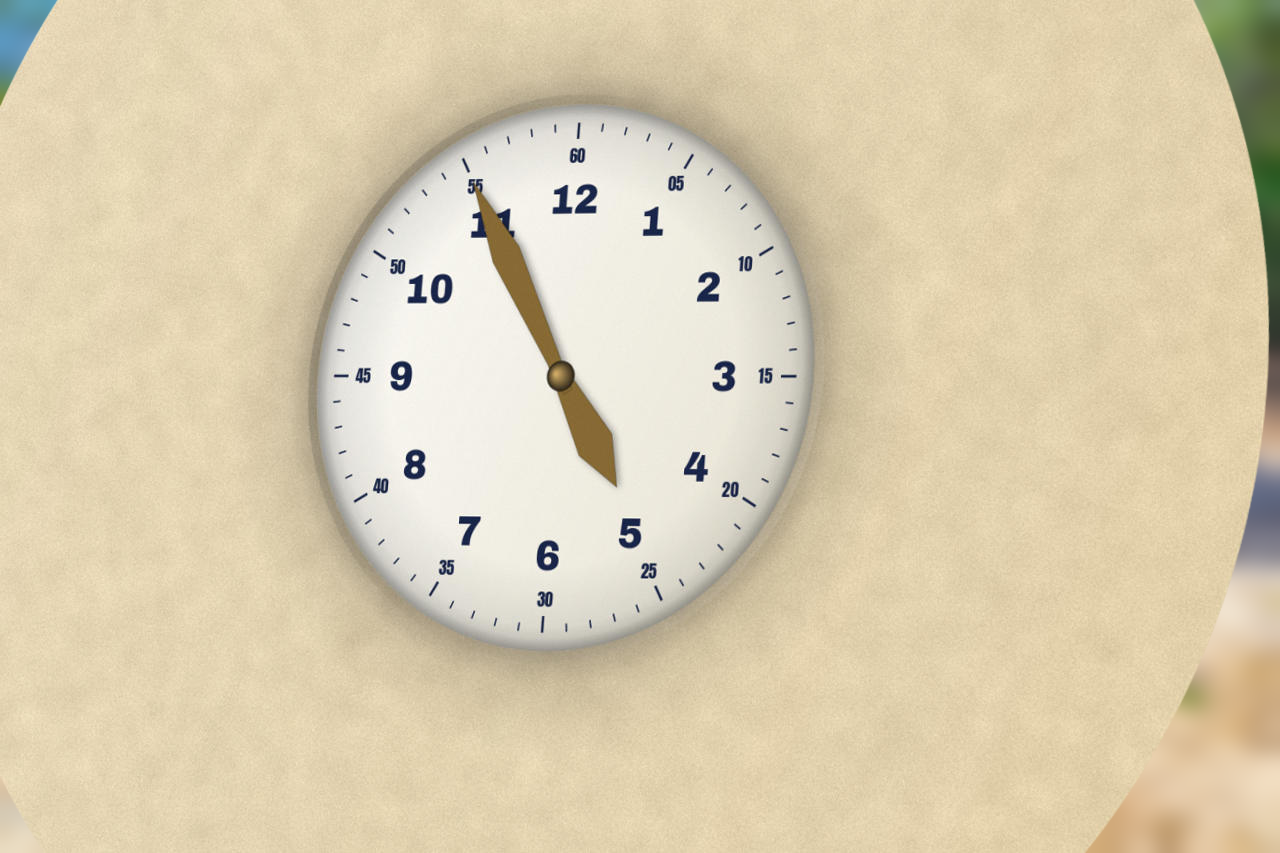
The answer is 4,55
